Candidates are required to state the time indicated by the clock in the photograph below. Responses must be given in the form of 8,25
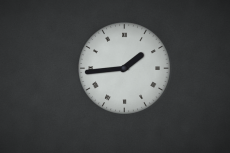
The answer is 1,44
